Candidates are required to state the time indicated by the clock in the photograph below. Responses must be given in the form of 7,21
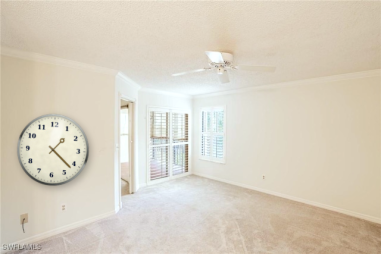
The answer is 1,22
